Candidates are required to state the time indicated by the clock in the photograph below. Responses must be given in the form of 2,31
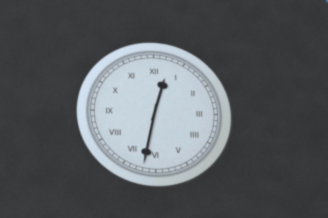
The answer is 12,32
